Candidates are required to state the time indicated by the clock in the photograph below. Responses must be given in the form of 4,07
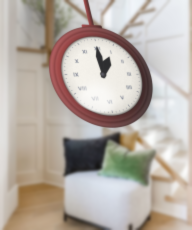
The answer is 1,00
